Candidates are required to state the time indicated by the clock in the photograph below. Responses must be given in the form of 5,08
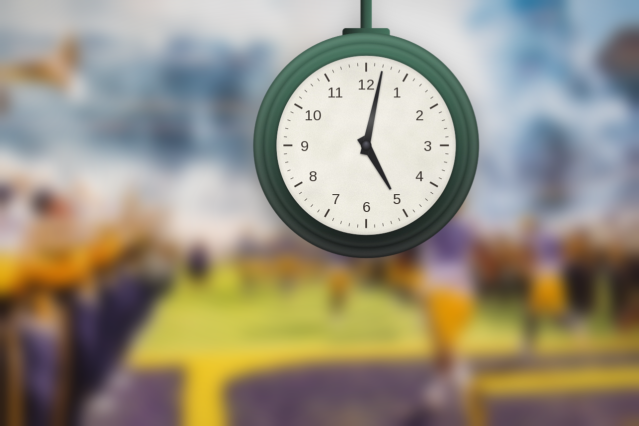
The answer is 5,02
